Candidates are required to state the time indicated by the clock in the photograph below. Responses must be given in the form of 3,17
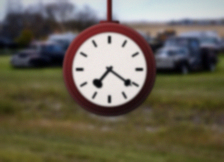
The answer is 7,21
